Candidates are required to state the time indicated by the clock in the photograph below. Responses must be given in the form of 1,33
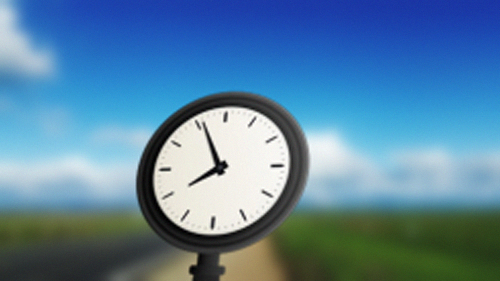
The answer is 7,56
